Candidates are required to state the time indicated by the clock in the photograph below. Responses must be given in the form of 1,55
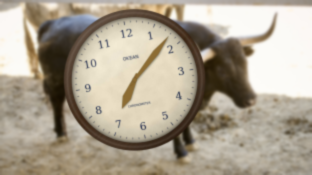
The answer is 7,08
